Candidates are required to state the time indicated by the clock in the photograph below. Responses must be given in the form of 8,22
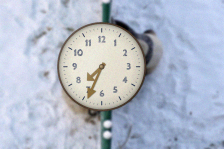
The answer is 7,34
